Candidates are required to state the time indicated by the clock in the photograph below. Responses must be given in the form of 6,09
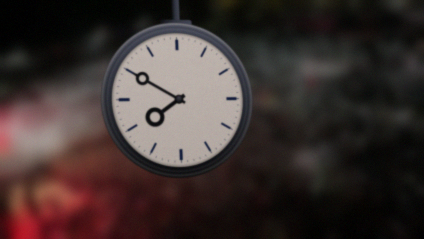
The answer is 7,50
